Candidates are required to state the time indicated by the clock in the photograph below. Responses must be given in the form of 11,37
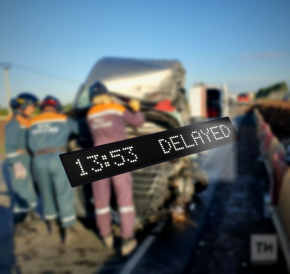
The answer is 13,53
